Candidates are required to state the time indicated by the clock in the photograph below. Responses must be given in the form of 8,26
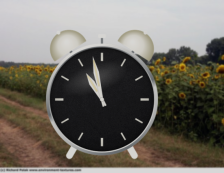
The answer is 10,58
